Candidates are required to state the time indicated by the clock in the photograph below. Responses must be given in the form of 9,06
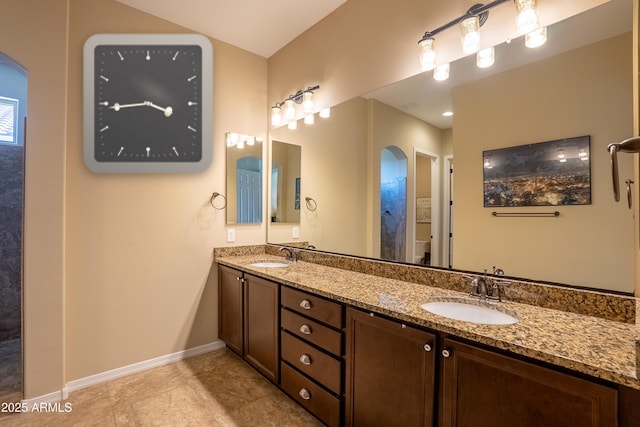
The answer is 3,44
